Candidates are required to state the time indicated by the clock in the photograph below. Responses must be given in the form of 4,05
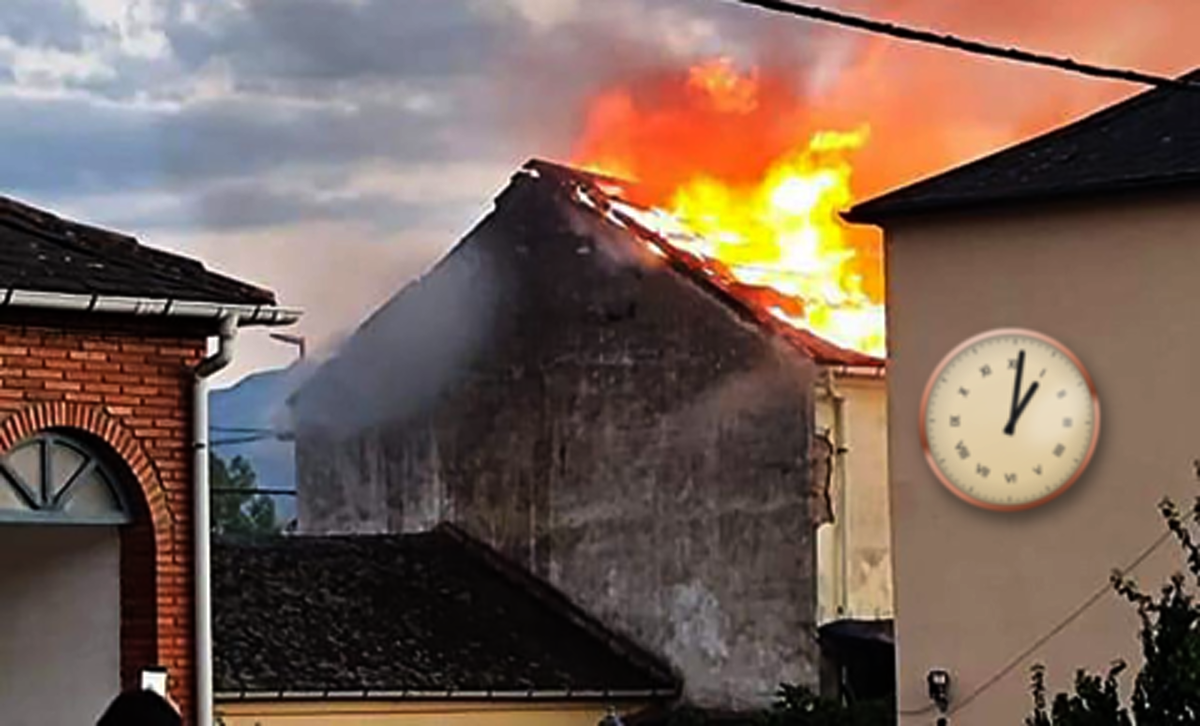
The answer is 1,01
